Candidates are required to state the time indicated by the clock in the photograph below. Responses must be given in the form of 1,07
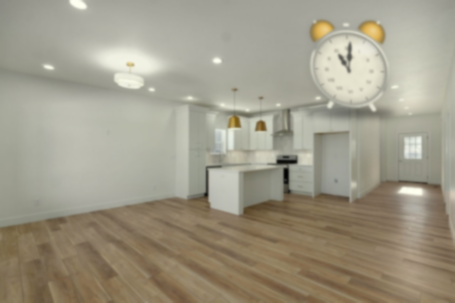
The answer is 11,01
